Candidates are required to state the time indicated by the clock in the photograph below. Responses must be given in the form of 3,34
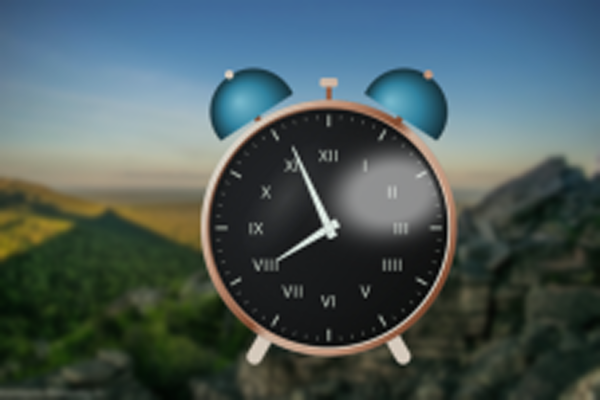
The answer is 7,56
